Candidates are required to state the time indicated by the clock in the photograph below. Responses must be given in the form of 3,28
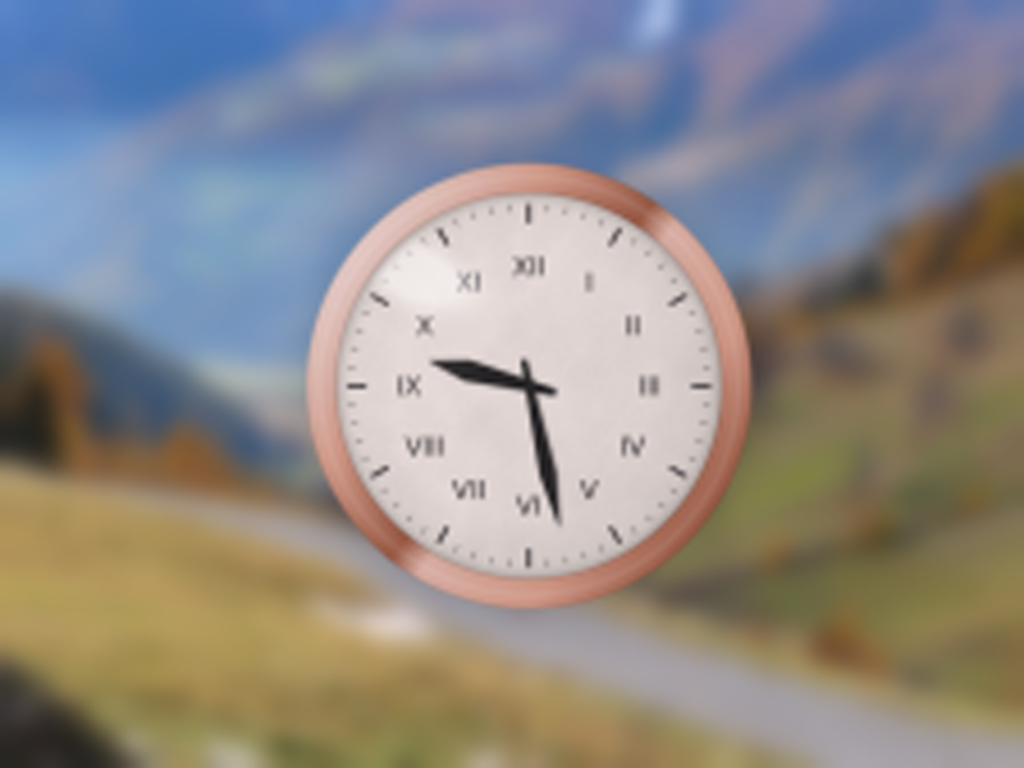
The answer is 9,28
